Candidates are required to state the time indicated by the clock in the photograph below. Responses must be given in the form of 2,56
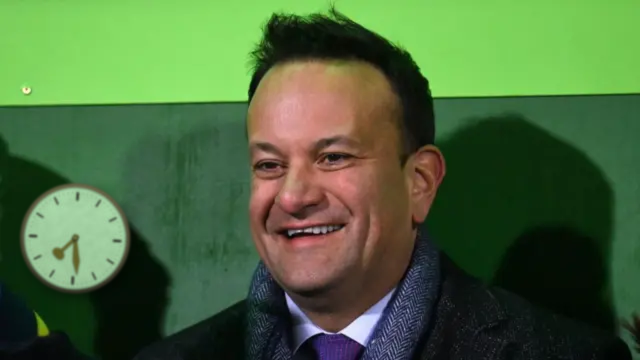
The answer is 7,29
